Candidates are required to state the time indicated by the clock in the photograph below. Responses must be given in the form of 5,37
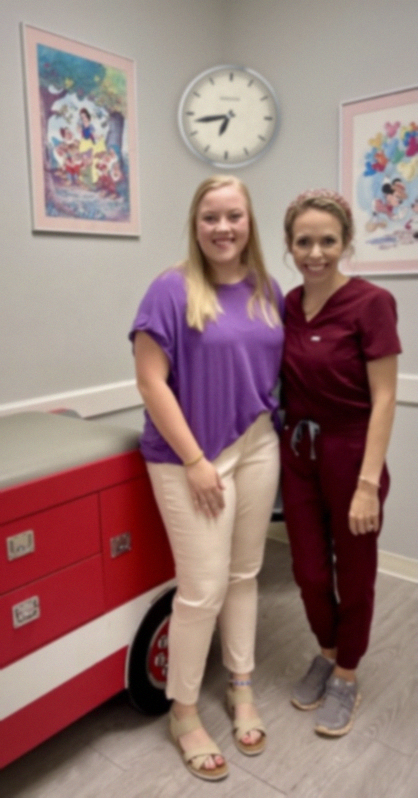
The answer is 6,43
